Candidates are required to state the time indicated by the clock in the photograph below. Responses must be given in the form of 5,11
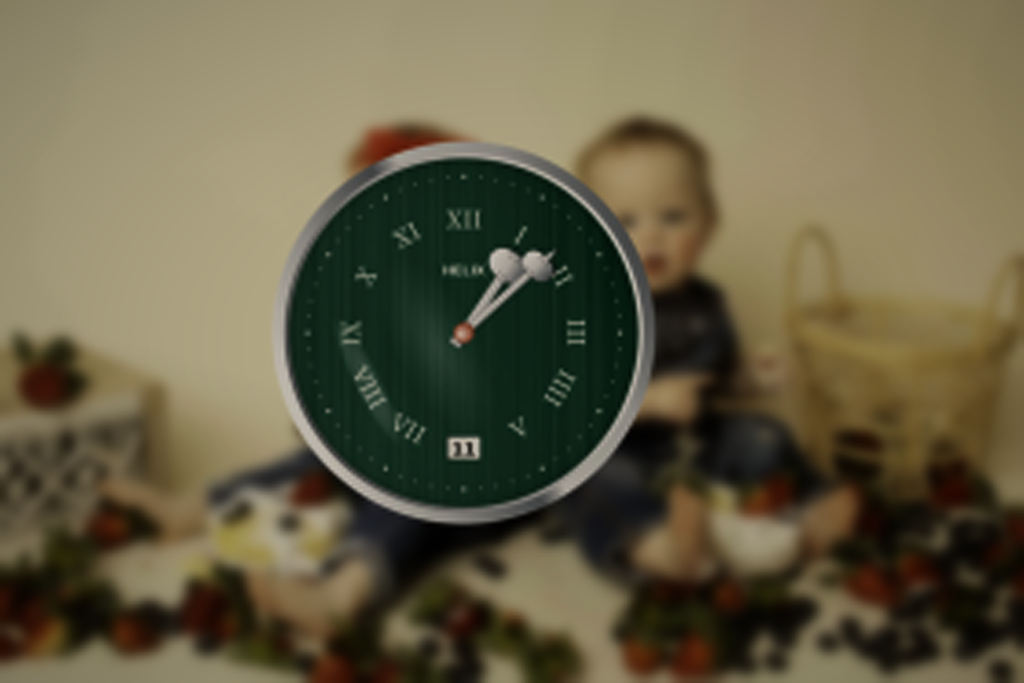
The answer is 1,08
